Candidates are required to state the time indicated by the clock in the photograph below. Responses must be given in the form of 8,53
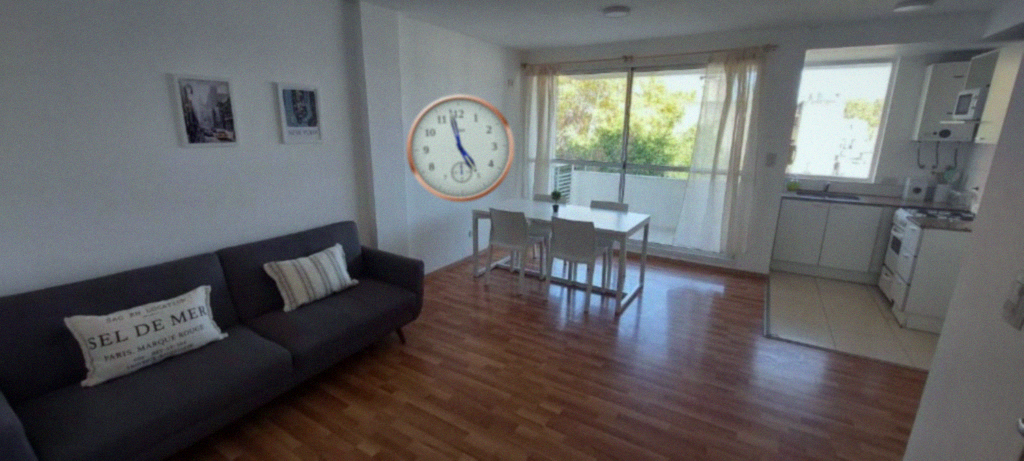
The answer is 4,58
